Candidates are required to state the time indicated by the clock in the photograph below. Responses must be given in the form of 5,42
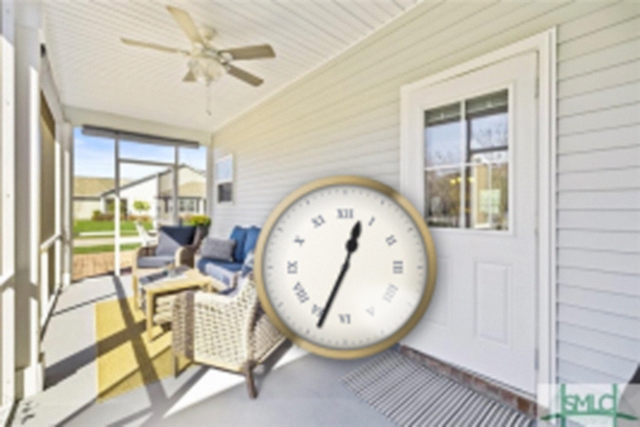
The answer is 12,34
